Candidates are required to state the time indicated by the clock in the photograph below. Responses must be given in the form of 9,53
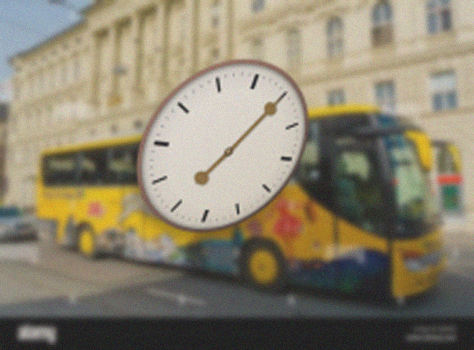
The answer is 7,05
